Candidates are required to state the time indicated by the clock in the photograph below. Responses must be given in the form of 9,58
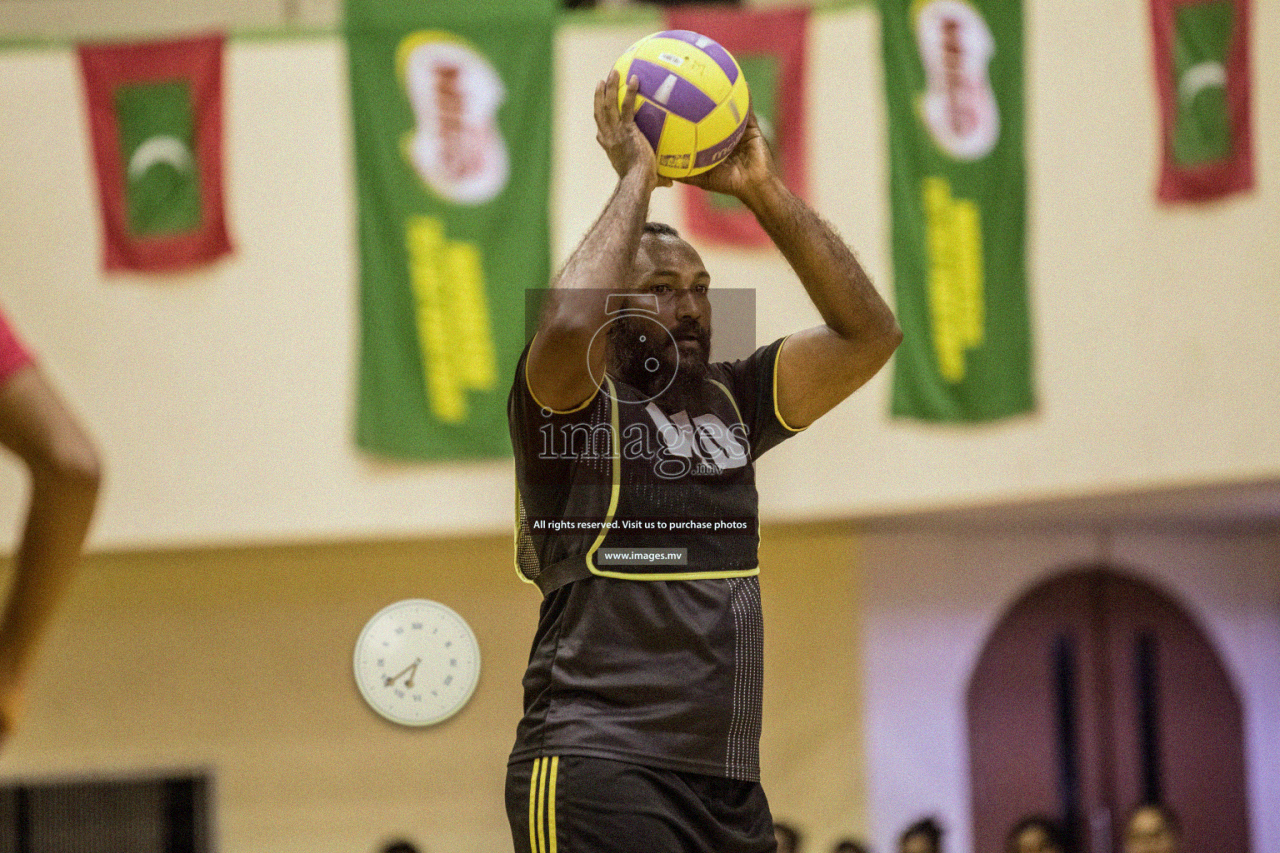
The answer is 6,39
